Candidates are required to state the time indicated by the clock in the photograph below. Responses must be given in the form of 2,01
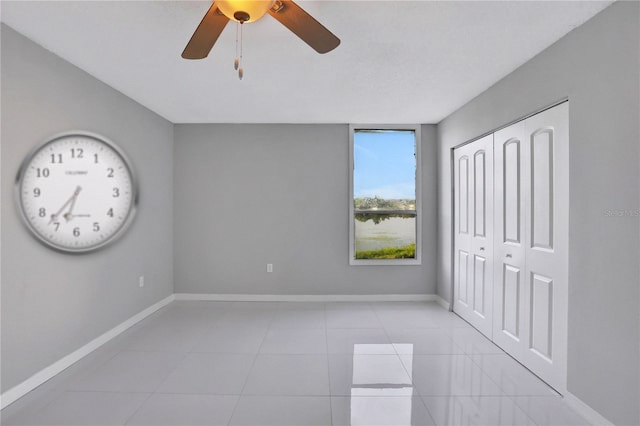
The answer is 6,37
